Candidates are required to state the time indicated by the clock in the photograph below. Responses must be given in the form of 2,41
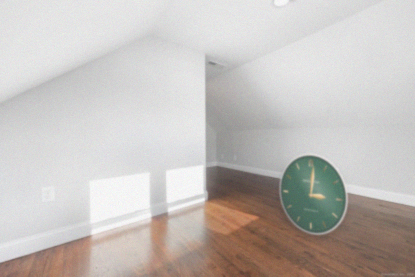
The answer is 3,01
